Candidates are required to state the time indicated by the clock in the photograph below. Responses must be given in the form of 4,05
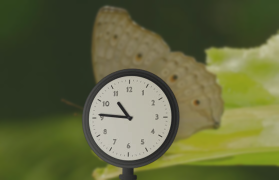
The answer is 10,46
